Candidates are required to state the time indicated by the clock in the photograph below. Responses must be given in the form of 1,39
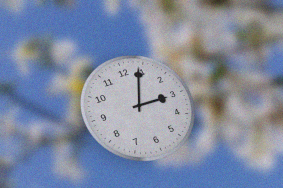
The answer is 3,04
